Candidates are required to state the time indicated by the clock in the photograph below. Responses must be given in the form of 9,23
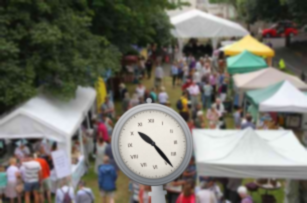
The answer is 10,24
